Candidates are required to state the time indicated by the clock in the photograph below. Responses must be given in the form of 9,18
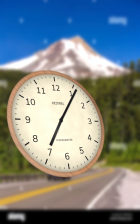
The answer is 7,06
